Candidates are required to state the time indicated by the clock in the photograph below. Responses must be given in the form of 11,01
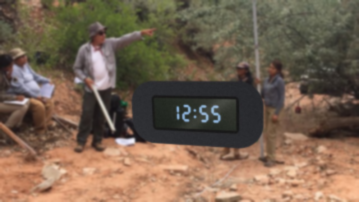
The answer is 12,55
